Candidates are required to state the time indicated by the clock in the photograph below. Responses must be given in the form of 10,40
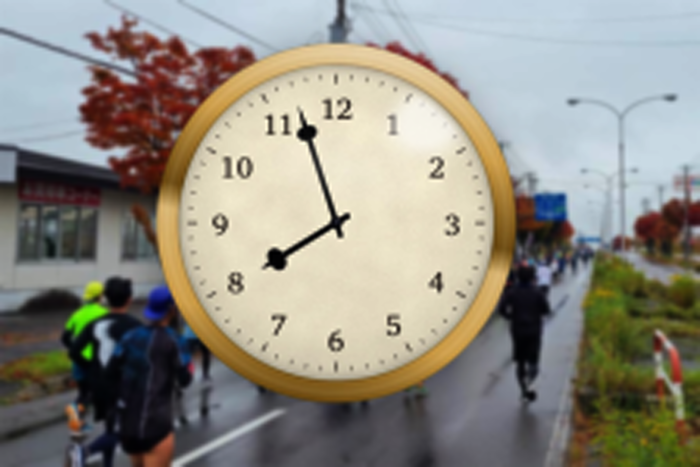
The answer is 7,57
